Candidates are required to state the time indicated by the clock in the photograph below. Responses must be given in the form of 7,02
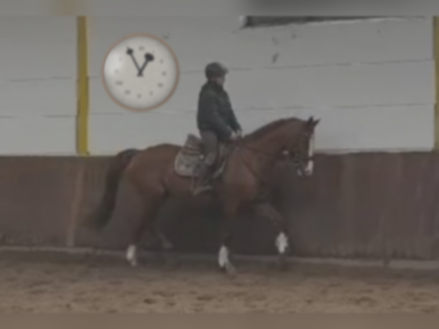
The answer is 12,55
